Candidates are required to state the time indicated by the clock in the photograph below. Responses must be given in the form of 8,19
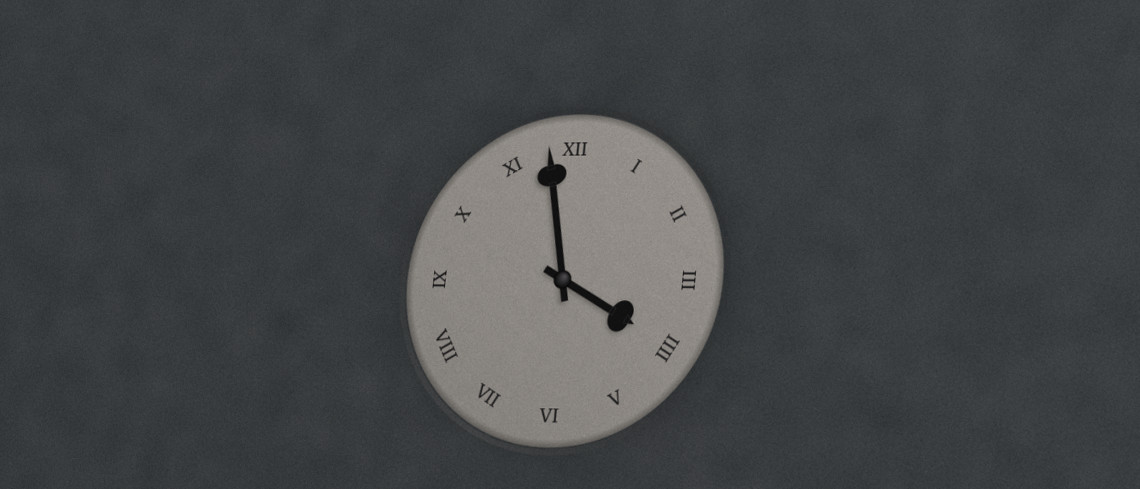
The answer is 3,58
